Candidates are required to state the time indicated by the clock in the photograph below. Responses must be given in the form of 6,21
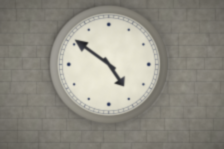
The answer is 4,51
